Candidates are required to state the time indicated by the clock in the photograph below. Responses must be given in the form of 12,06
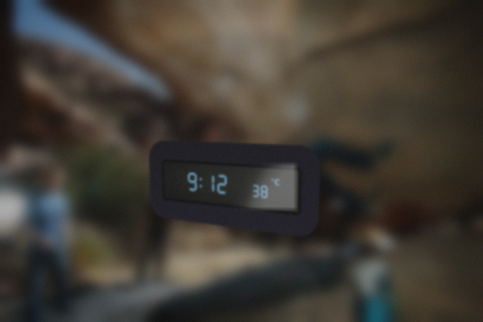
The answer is 9,12
